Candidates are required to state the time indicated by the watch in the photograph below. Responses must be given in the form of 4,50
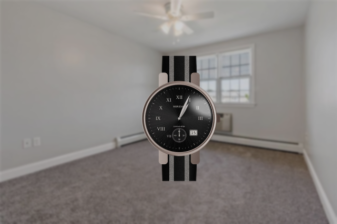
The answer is 1,04
